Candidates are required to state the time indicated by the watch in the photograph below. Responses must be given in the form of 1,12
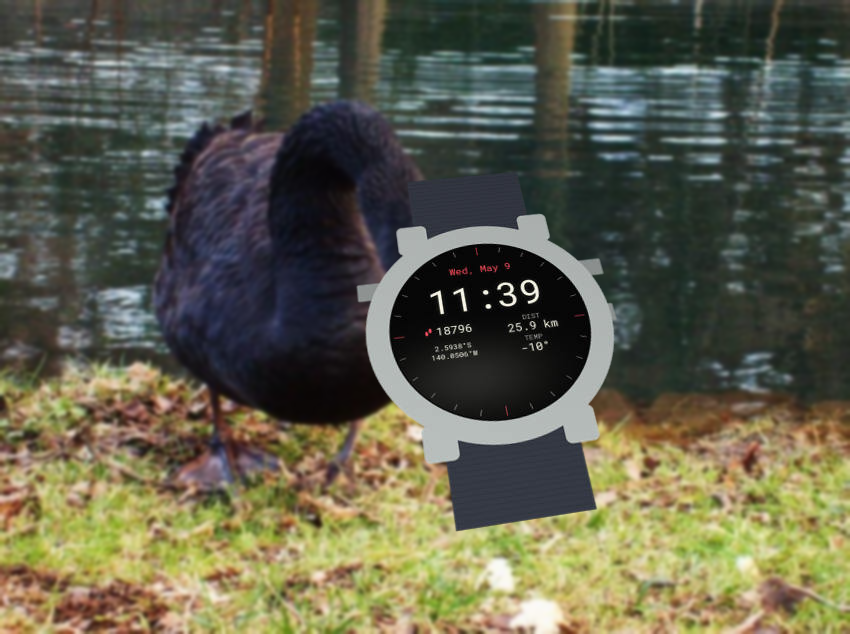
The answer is 11,39
